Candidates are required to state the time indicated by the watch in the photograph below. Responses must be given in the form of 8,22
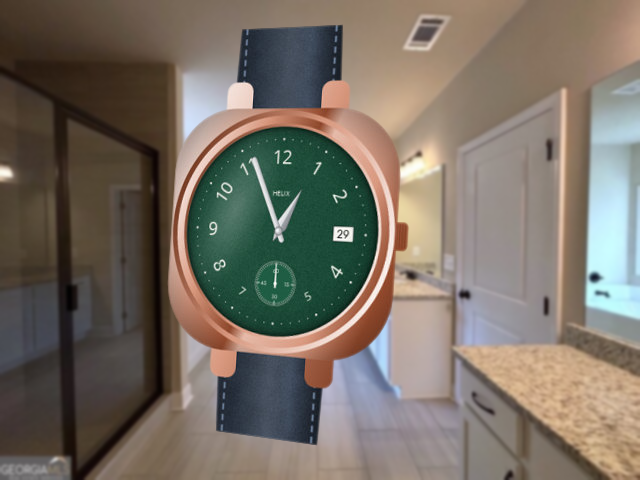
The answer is 12,56
